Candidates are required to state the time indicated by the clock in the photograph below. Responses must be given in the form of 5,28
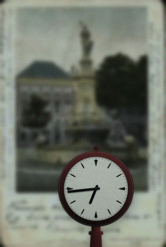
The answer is 6,44
